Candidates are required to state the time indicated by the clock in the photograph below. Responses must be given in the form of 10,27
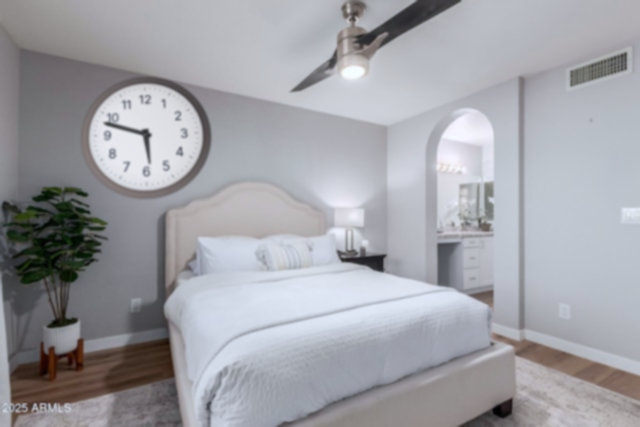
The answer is 5,48
